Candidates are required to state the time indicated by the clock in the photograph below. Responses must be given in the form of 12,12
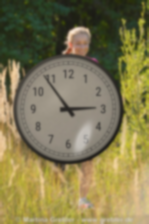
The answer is 2,54
